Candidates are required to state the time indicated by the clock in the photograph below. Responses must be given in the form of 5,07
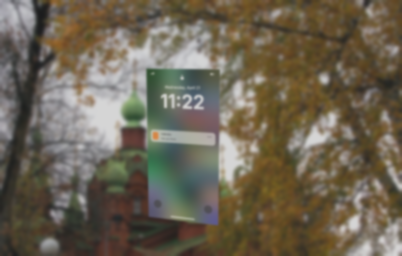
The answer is 11,22
